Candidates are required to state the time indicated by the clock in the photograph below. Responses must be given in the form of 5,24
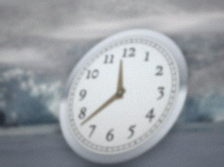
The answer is 11,38
